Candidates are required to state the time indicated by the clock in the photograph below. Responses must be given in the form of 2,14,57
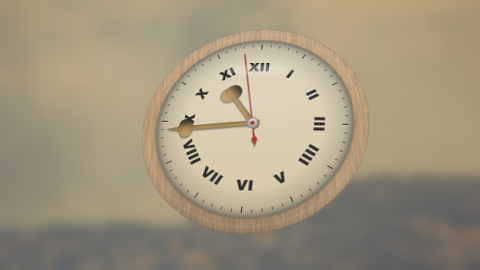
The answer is 10,43,58
